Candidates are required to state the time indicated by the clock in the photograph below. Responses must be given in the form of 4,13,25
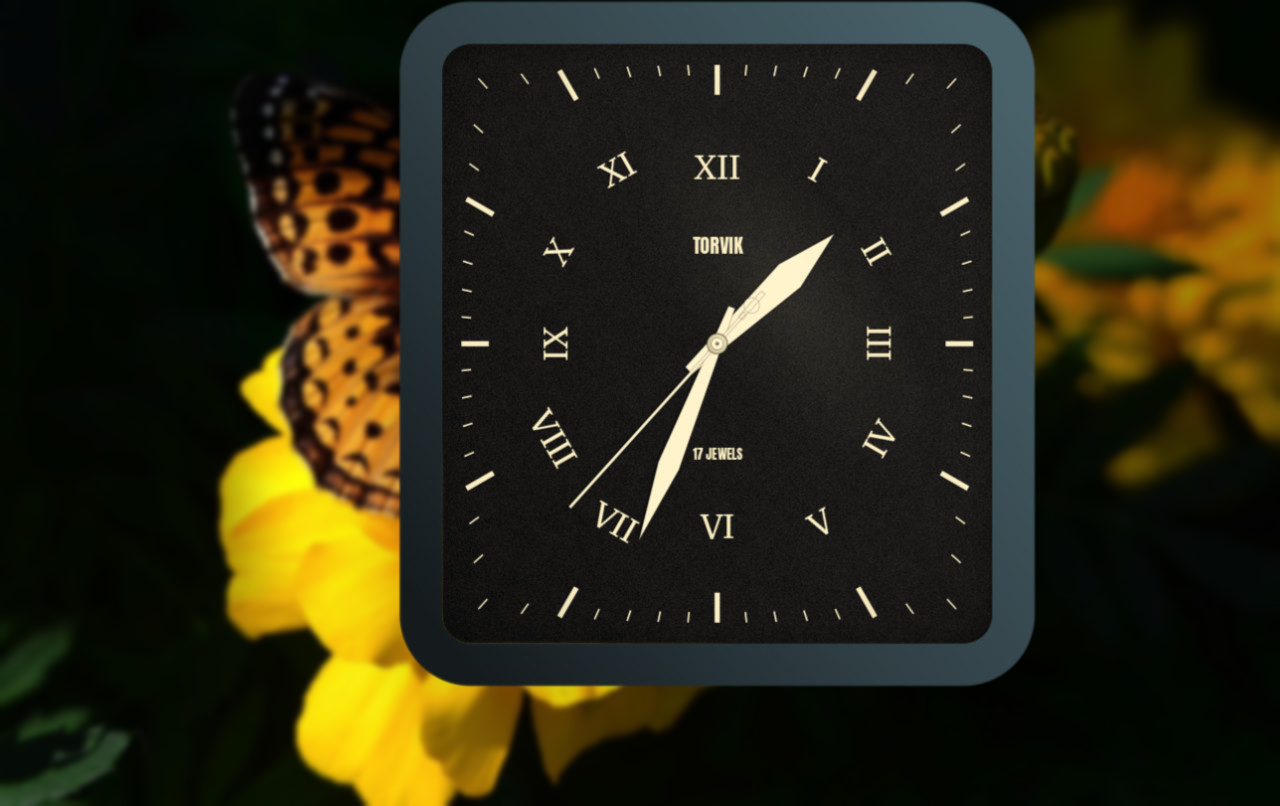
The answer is 1,33,37
